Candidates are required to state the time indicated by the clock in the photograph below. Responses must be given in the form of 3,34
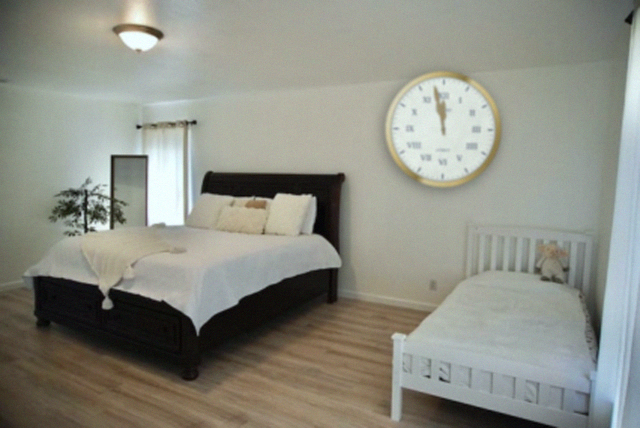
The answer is 11,58
